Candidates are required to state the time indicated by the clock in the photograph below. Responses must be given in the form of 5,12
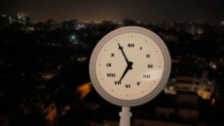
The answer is 6,55
